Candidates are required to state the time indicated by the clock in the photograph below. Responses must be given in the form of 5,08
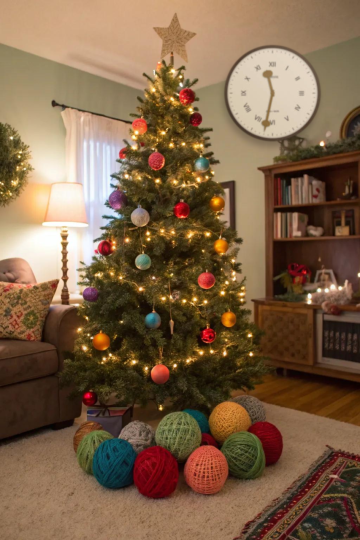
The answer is 11,32
